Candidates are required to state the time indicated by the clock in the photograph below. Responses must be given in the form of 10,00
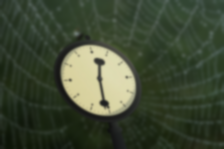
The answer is 12,31
